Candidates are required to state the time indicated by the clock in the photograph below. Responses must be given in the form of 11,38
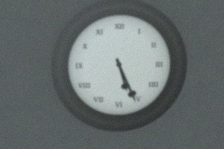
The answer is 5,26
